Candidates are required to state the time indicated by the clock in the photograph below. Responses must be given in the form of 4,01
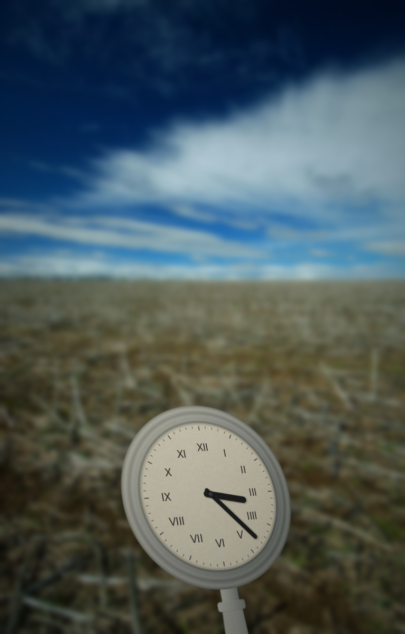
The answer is 3,23
